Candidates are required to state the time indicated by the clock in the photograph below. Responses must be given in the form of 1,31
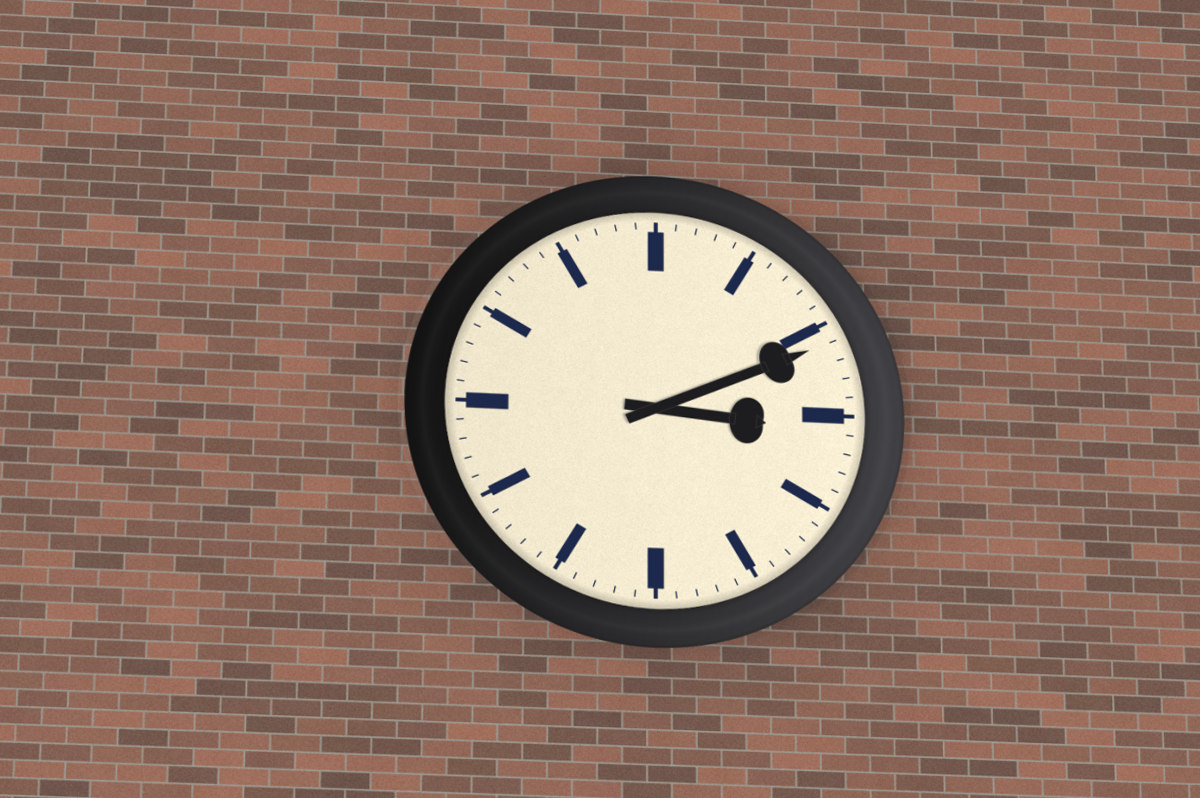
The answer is 3,11
